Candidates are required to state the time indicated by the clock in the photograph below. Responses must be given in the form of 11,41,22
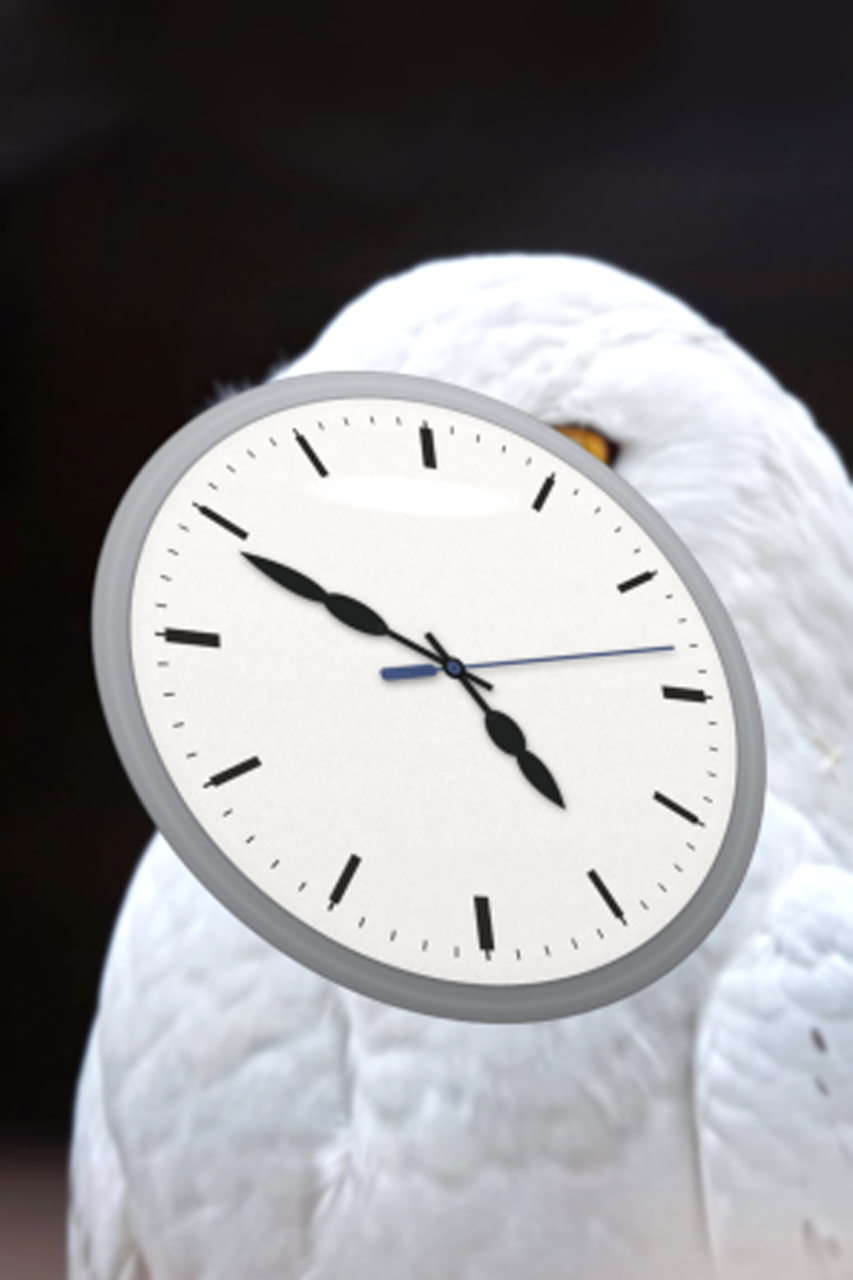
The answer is 4,49,13
